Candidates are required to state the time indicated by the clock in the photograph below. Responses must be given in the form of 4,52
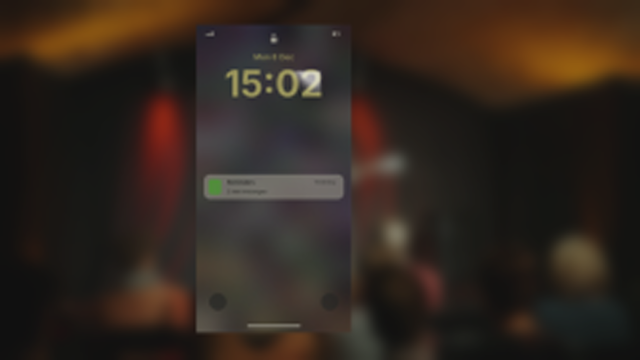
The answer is 15,02
